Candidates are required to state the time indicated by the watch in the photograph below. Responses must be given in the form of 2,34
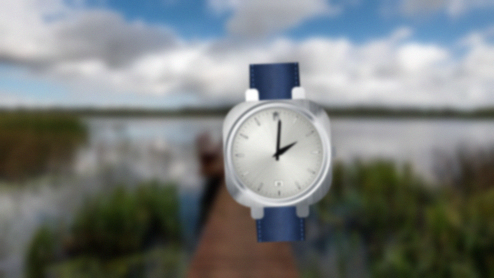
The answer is 2,01
